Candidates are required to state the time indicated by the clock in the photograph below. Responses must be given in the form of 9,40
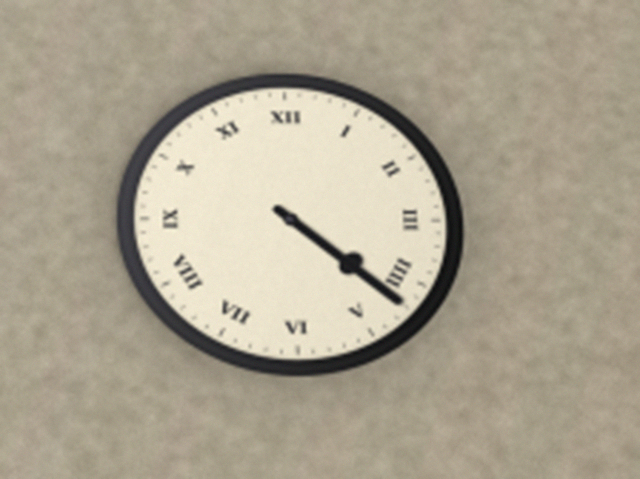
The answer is 4,22
